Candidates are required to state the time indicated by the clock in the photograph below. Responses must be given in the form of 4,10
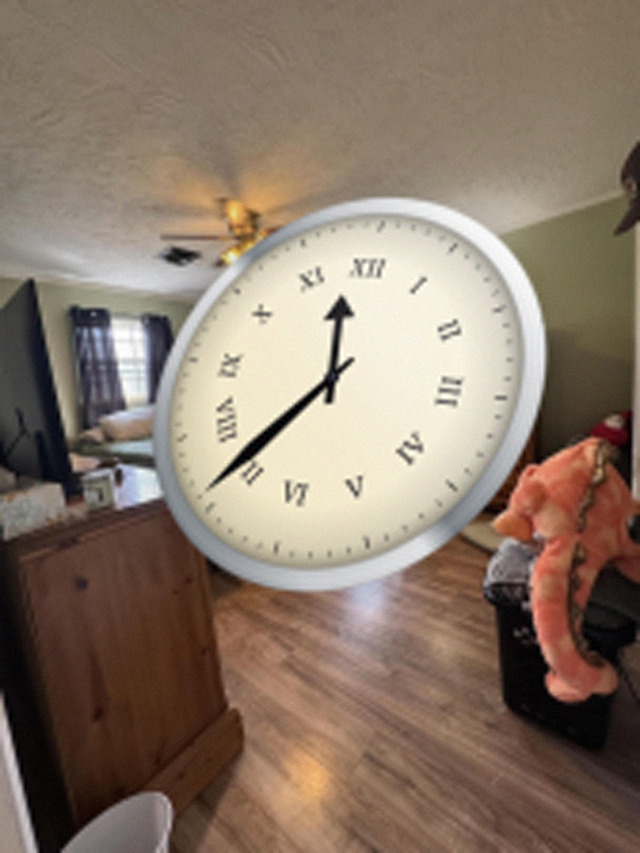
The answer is 11,36
